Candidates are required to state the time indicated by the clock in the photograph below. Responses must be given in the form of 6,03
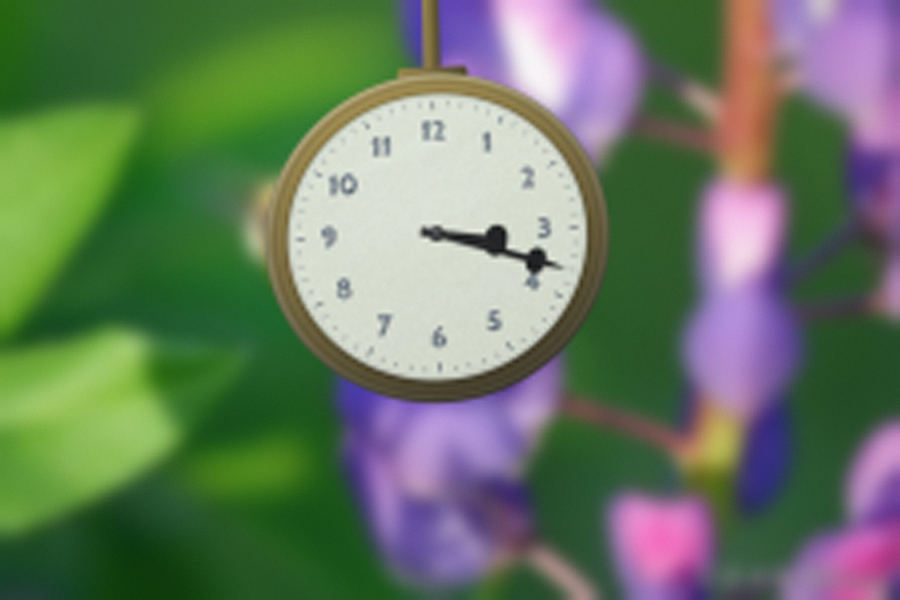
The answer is 3,18
